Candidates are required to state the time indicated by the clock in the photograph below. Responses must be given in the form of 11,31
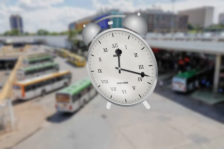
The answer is 12,18
